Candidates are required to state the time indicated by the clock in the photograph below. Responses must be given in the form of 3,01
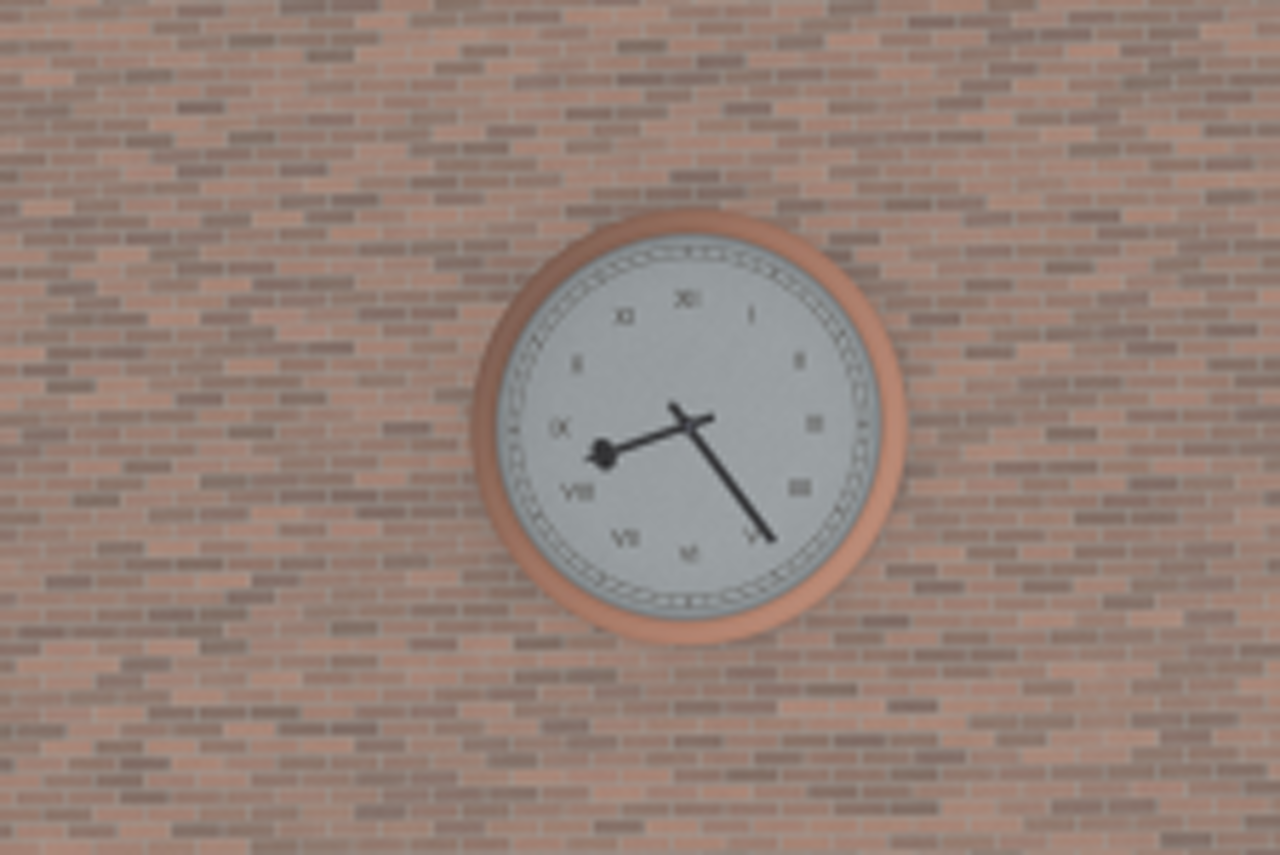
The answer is 8,24
